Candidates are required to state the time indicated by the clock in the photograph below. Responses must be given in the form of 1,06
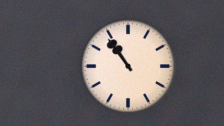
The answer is 10,54
